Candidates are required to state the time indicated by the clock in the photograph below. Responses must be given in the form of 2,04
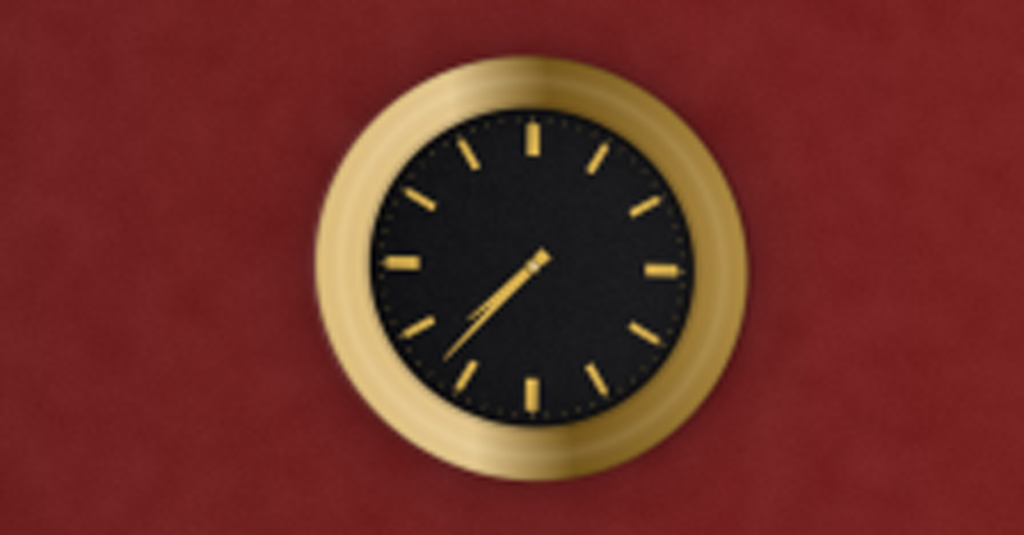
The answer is 7,37
